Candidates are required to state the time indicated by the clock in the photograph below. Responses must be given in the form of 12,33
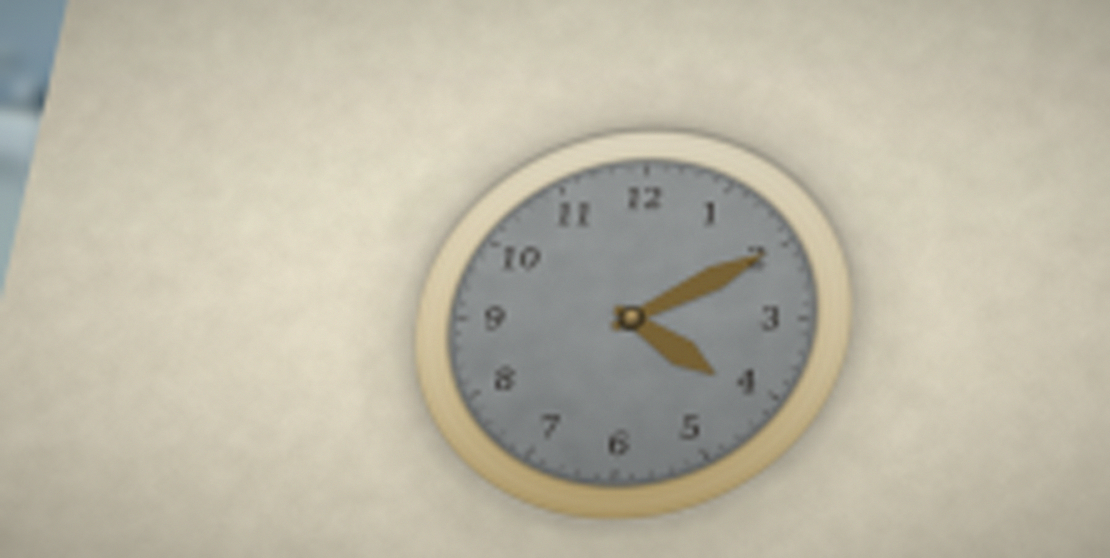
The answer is 4,10
